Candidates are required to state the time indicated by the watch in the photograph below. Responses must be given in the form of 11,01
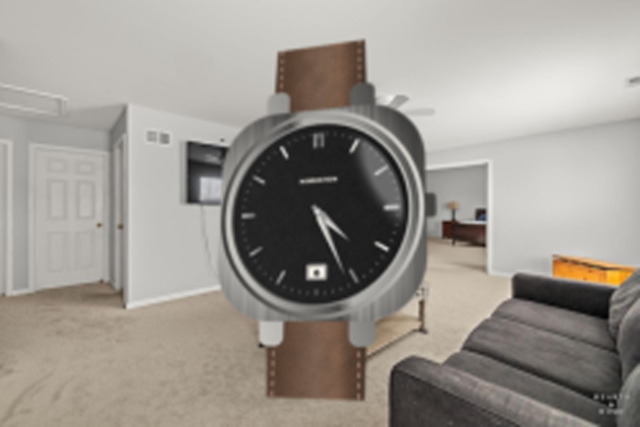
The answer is 4,26
